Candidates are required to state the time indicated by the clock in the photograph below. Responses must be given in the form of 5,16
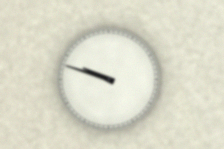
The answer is 9,48
